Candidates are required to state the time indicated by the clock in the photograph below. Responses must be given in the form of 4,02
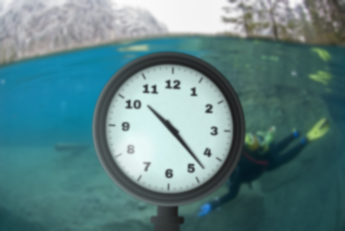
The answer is 10,23
